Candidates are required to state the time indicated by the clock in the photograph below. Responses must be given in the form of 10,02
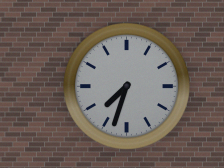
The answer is 7,33
